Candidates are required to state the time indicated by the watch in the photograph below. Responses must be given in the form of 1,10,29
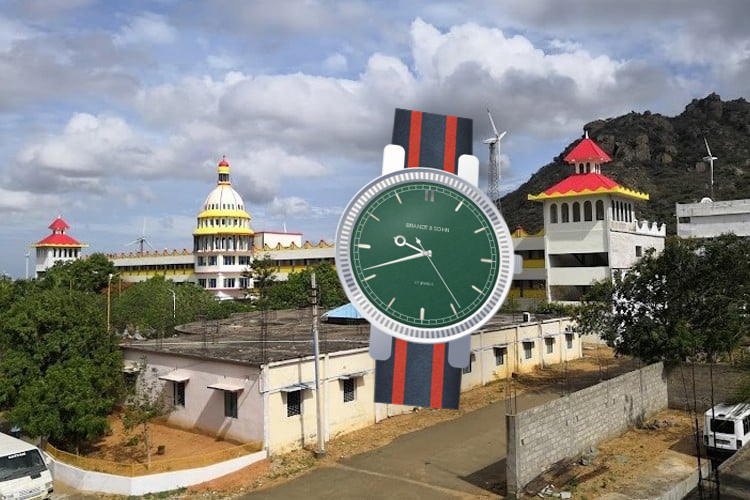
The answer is 9,41,24
